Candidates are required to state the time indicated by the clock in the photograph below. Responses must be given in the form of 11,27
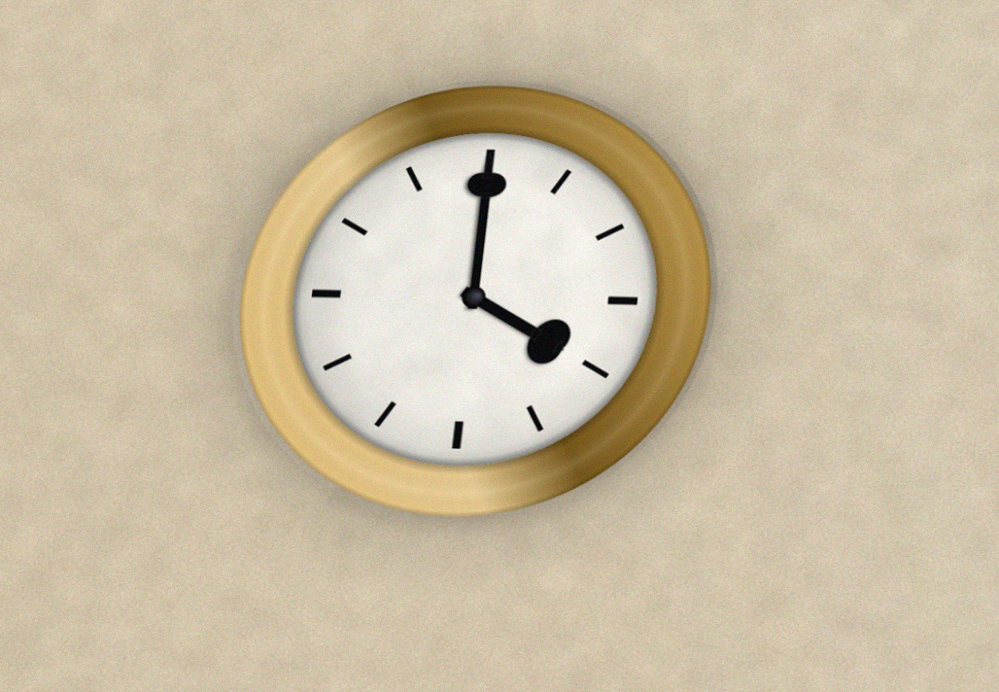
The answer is 4,00
